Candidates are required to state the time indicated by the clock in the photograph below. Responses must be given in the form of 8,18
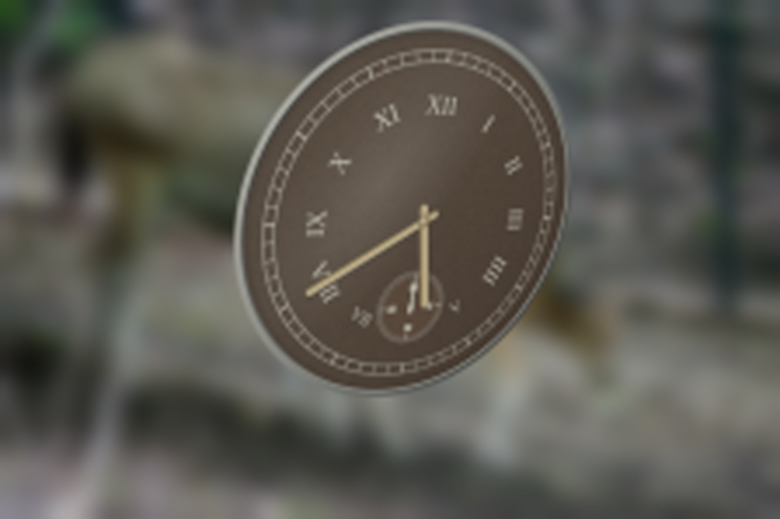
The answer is 5,40
